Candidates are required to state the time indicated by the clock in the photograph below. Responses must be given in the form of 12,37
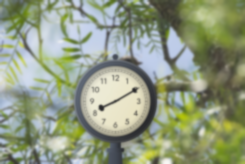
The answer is 8,10
